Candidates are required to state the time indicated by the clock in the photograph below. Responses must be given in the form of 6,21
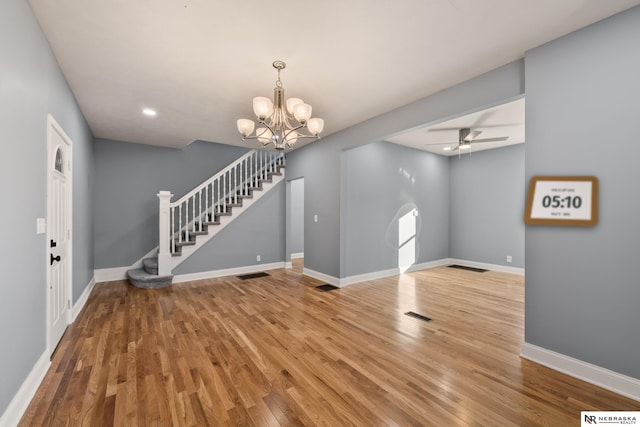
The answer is 5,10
